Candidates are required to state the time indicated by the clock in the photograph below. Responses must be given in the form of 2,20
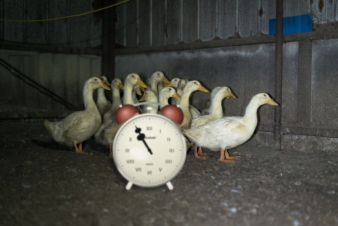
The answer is 10,55
